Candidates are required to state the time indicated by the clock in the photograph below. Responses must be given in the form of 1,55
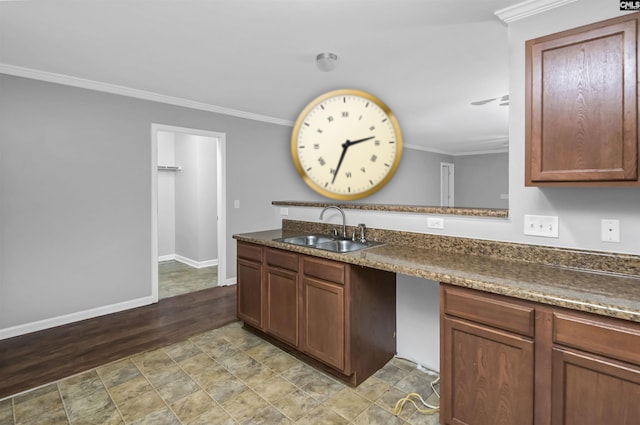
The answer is 2,34
